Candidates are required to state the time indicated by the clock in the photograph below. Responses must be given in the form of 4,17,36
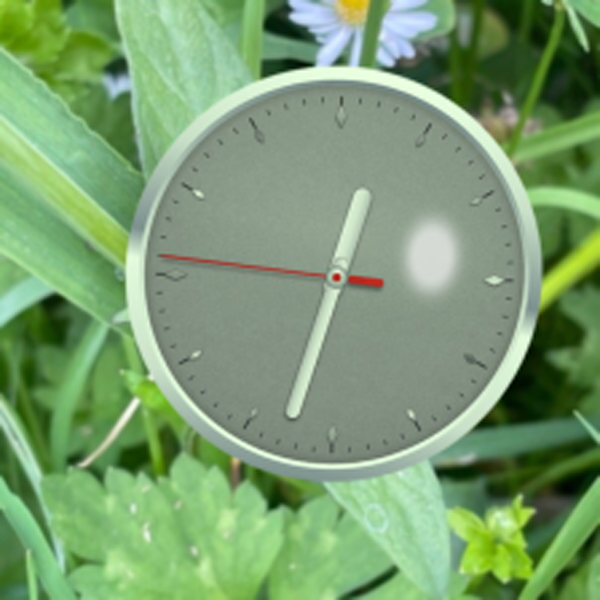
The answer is 12,32,46
